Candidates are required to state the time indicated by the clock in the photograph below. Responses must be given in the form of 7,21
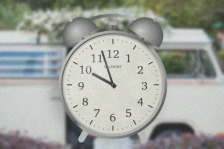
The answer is 9,57
